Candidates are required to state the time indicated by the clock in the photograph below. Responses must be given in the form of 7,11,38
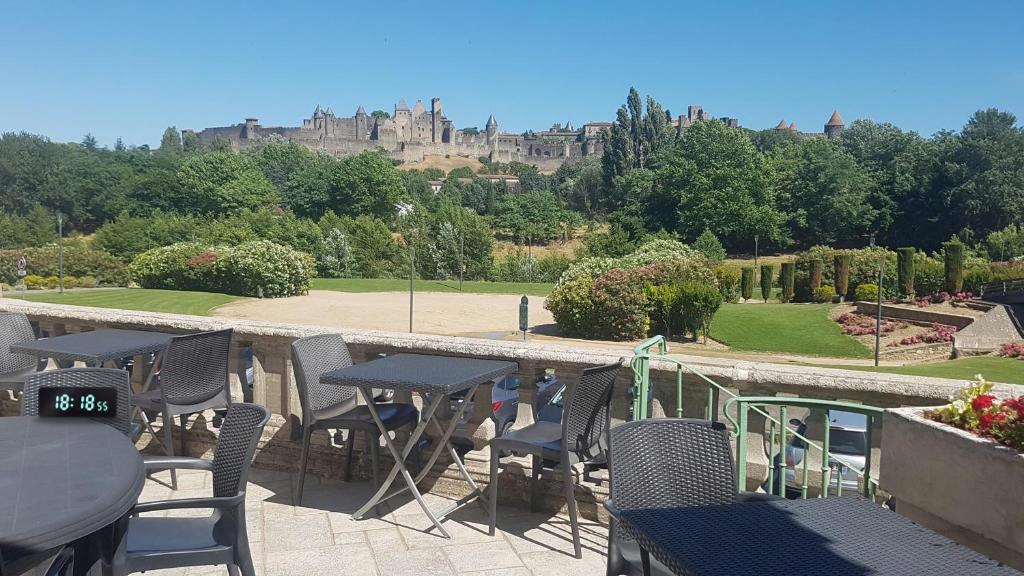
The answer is 18,18,55
